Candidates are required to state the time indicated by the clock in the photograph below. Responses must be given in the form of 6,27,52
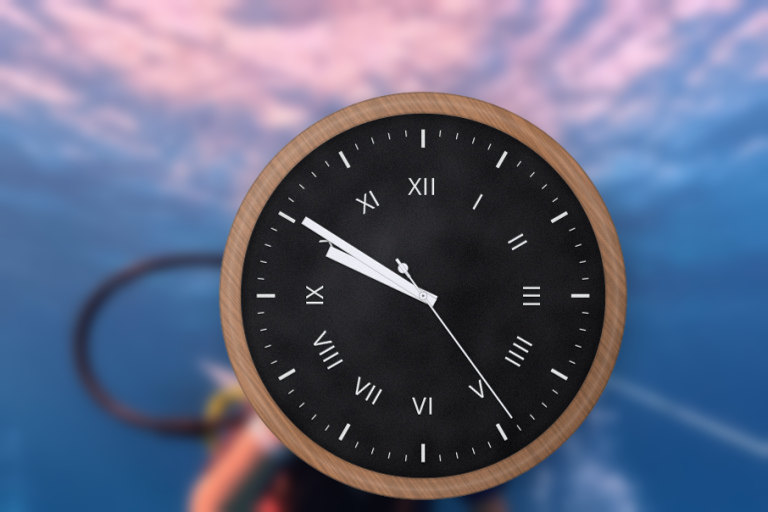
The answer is 9,50,24
